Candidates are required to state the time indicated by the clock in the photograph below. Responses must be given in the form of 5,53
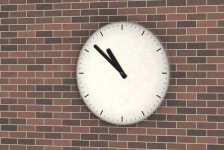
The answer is 10,52
